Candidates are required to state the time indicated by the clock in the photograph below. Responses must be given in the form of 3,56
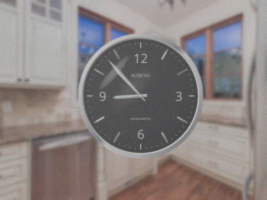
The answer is 8,53
